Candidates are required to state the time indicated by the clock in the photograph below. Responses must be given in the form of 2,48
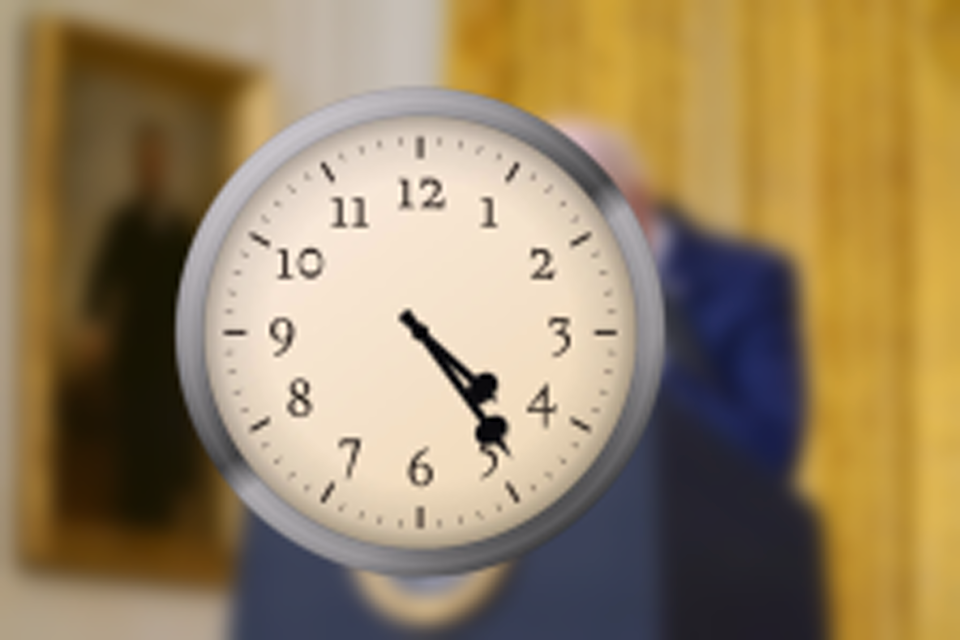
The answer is 4,24
